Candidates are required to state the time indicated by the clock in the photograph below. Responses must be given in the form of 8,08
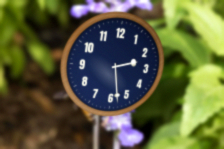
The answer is 2,28
